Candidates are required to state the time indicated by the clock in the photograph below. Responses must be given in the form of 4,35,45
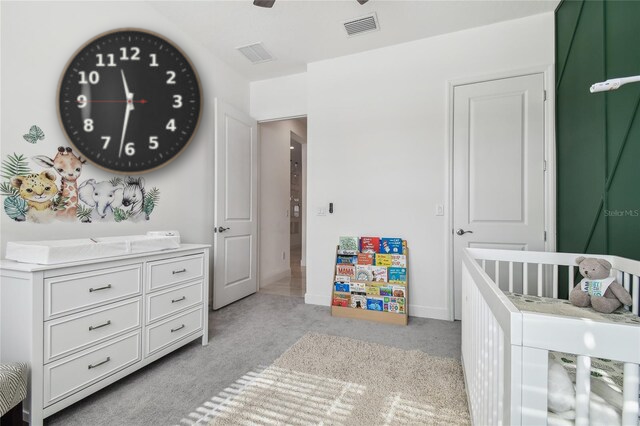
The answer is 11,31,45
